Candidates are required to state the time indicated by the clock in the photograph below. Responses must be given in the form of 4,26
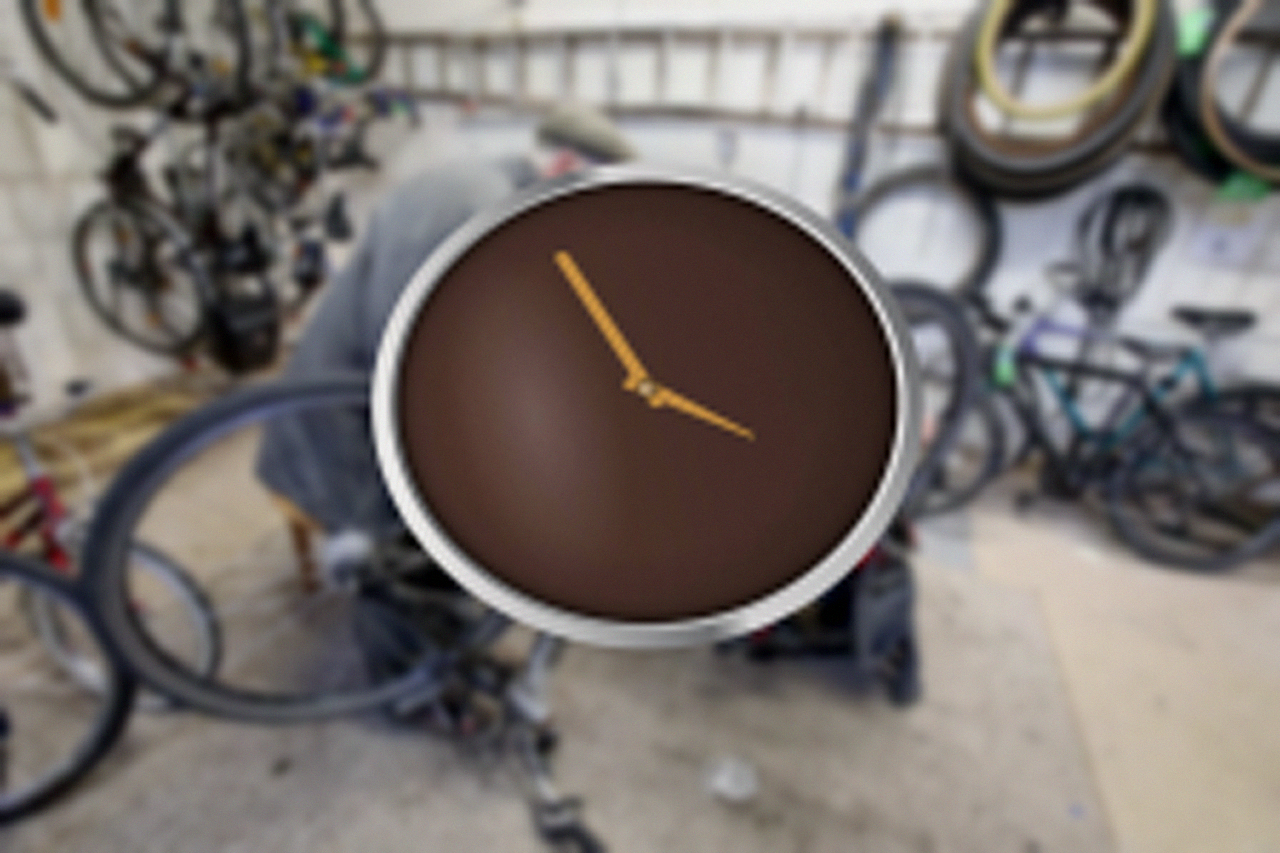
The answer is 3,55
